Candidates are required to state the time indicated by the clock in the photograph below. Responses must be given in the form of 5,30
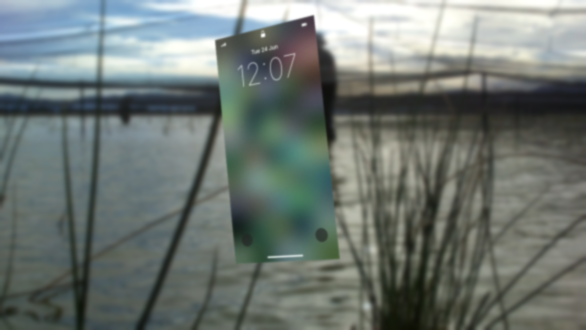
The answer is 12,07
